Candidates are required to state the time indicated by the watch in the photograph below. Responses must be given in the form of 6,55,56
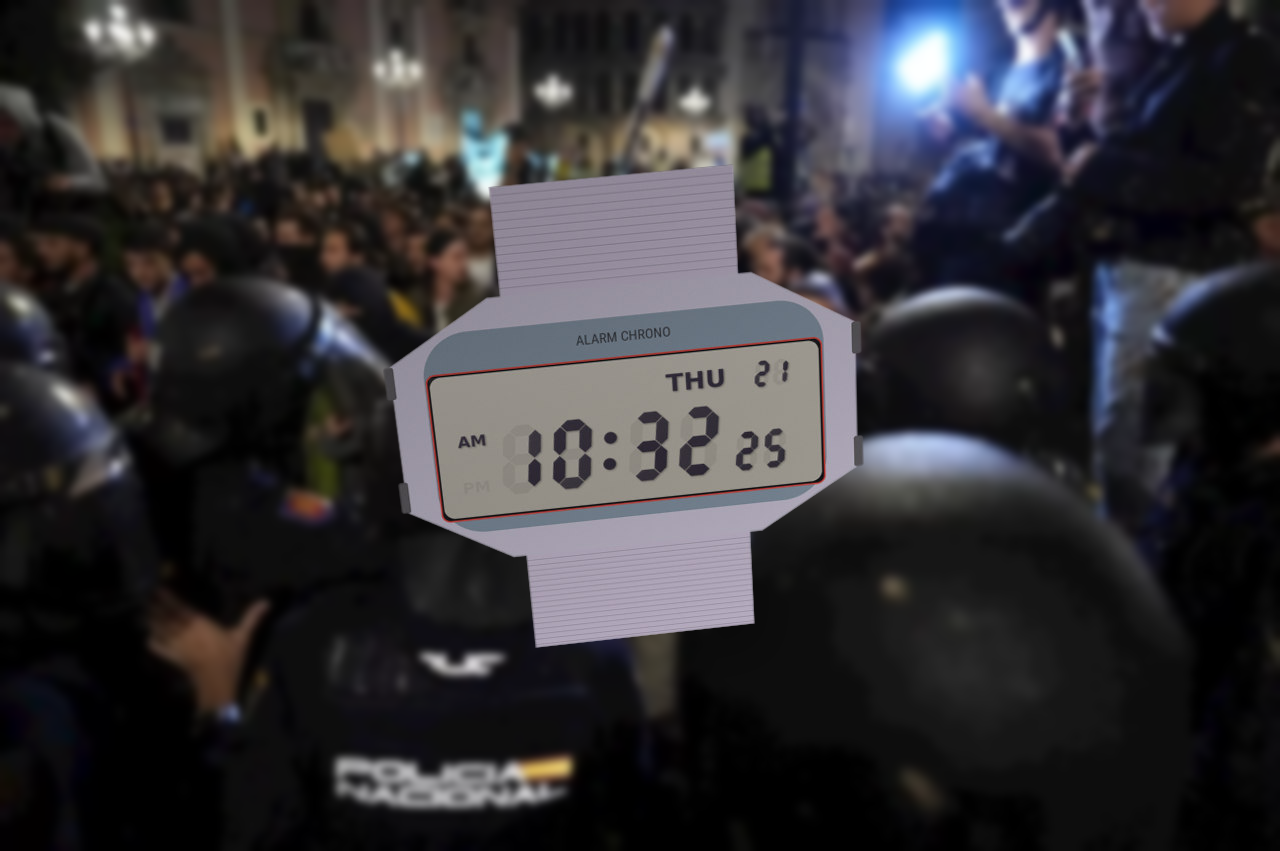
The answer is 10,32,25
